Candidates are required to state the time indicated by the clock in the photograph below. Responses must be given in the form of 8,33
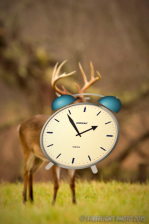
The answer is 1,54
